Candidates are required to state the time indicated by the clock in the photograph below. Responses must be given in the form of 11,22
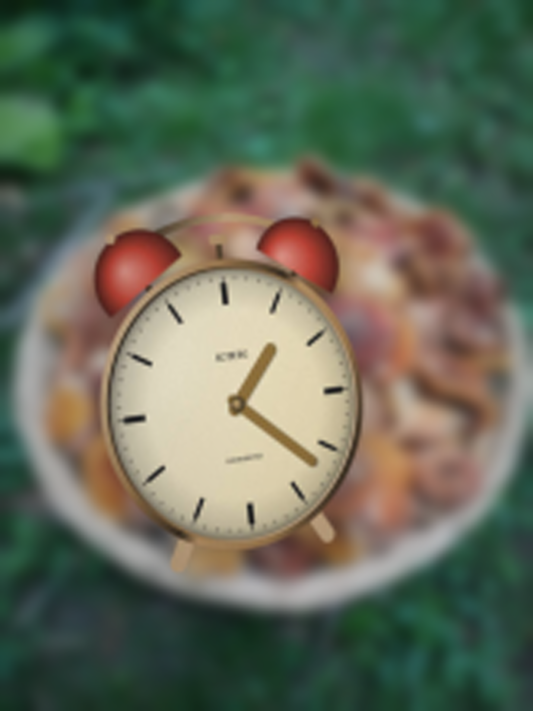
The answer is 1,22
